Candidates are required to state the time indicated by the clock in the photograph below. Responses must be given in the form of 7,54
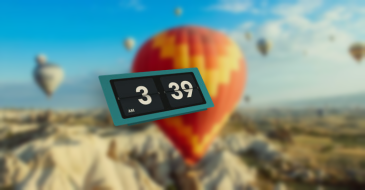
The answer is 3,39
